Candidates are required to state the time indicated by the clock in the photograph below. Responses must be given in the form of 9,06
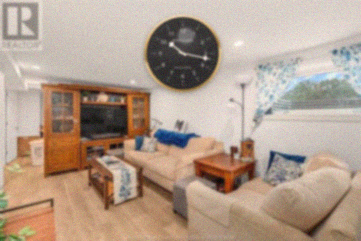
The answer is 10,17
